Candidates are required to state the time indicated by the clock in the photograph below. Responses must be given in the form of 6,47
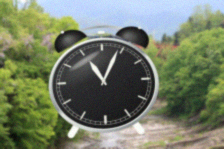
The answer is 11,04
